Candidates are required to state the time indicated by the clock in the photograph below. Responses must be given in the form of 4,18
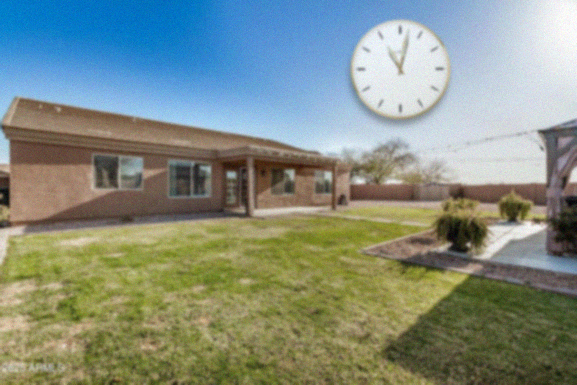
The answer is 11,02
